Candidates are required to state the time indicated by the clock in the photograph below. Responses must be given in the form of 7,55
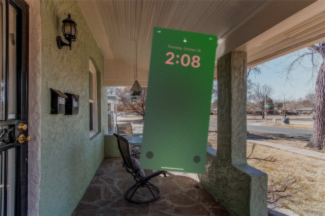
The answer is 2,08
